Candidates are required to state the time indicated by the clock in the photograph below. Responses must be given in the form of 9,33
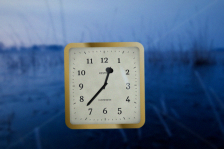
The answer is 12,37
